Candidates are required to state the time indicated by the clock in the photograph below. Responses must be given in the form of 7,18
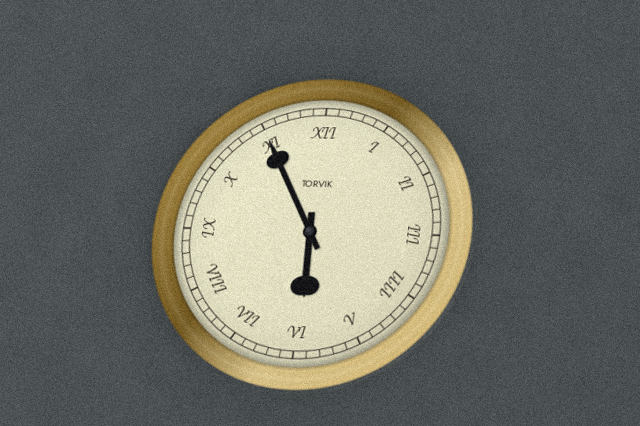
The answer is 5,55
